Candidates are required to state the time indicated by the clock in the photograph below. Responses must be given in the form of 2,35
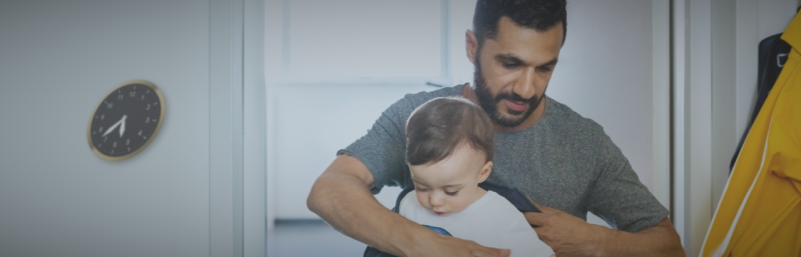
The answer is 5,37
